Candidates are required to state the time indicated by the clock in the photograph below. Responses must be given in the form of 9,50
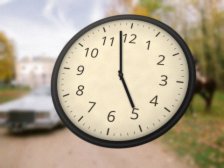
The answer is 4,58
